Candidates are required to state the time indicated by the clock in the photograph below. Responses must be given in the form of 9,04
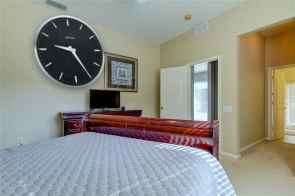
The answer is 9,25
